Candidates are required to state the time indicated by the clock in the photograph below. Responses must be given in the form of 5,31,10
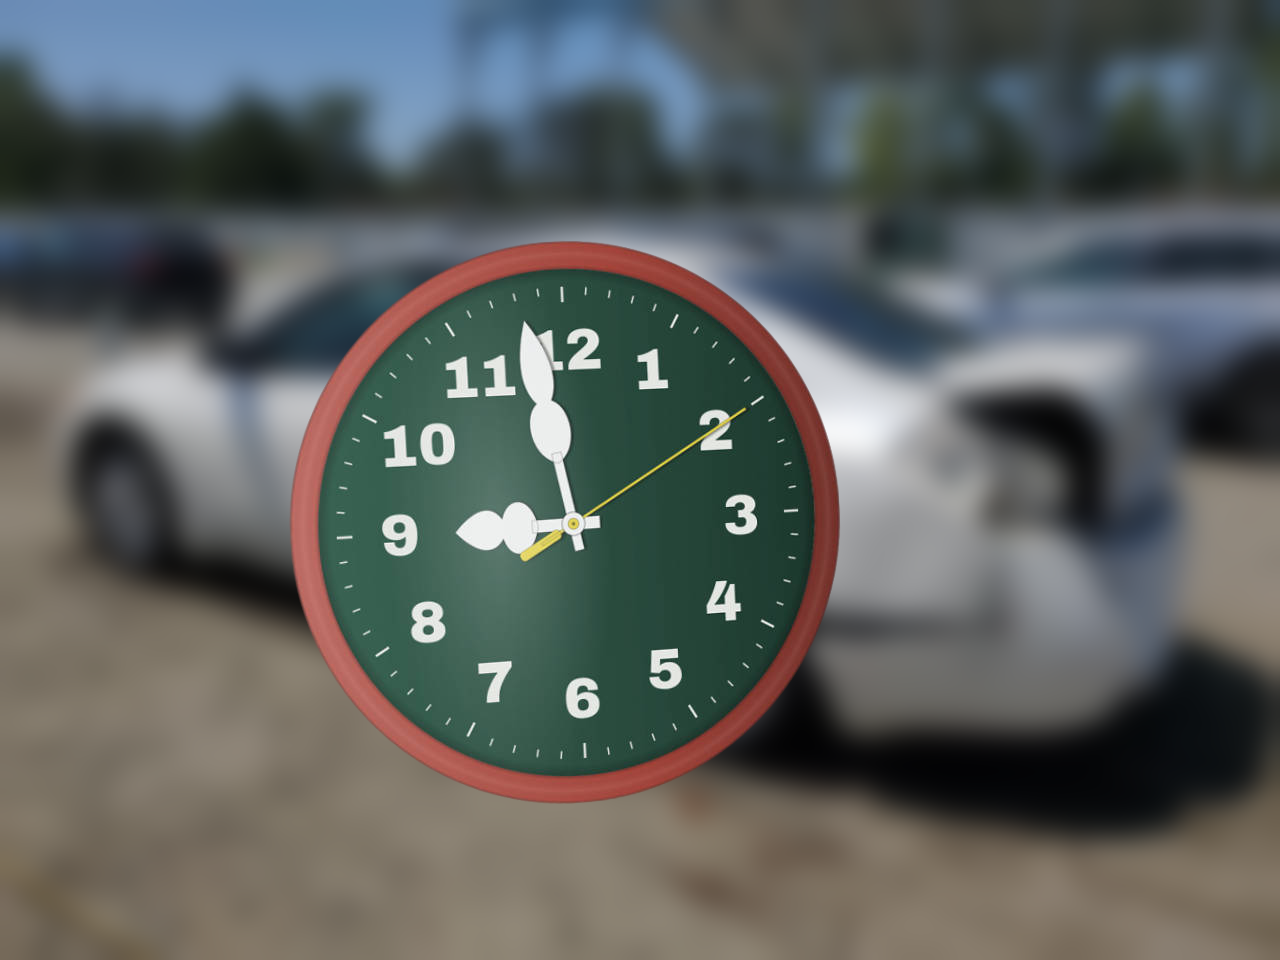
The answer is 8,58,10
